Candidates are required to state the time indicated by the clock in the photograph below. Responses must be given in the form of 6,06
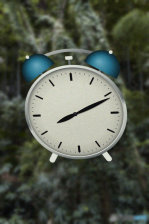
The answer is 8,11
